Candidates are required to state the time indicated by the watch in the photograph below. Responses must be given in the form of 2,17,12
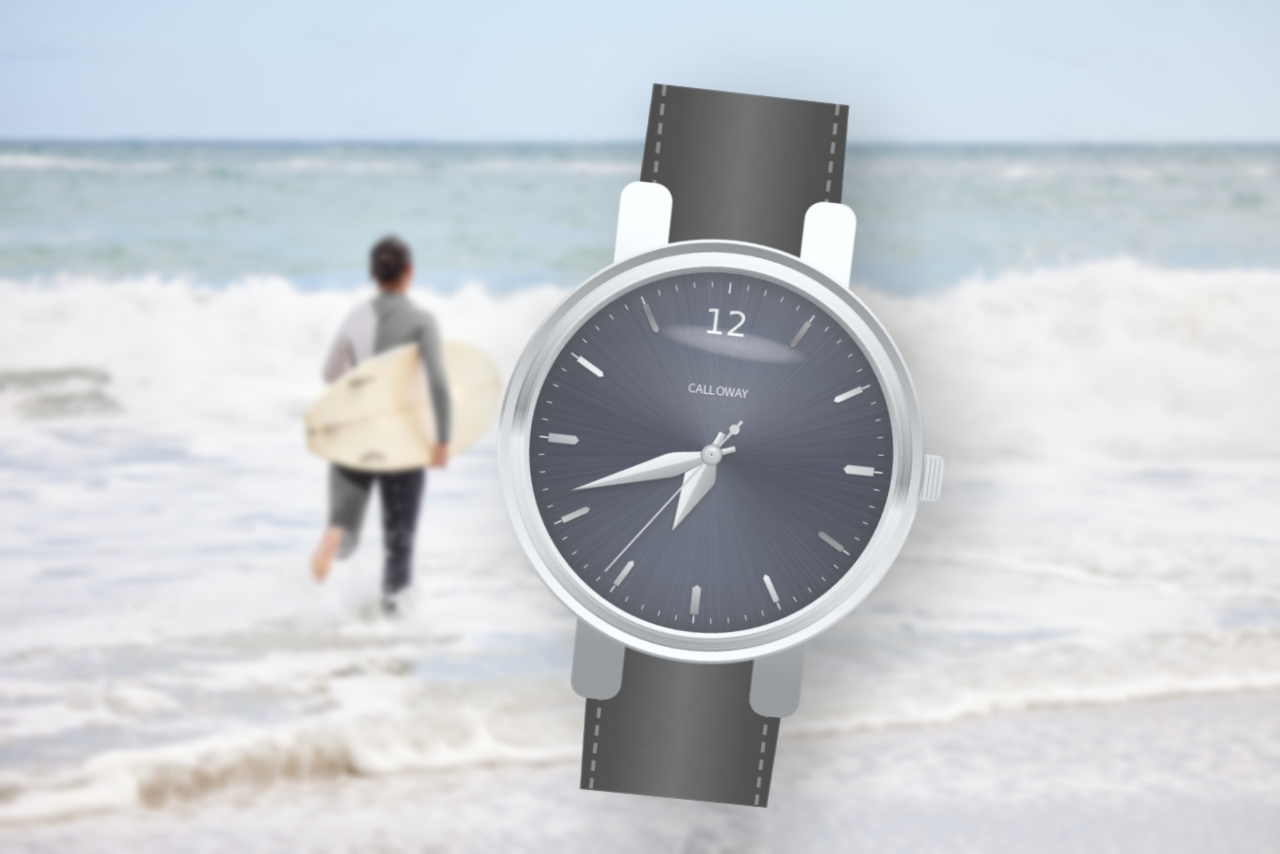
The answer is 6,41,36
